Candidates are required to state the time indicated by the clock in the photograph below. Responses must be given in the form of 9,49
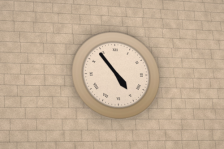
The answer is 4,54
